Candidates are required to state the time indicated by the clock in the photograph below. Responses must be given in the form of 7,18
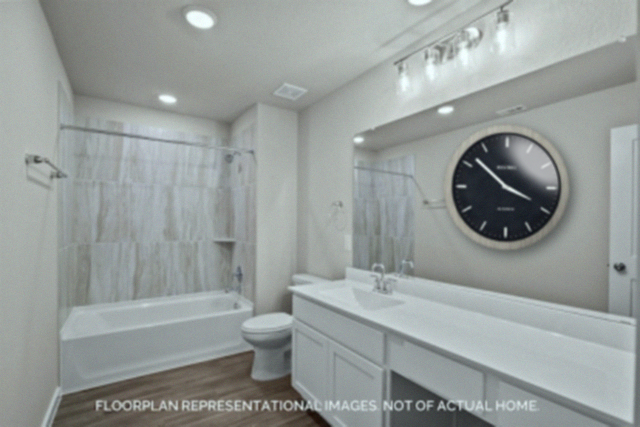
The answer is 3,52
